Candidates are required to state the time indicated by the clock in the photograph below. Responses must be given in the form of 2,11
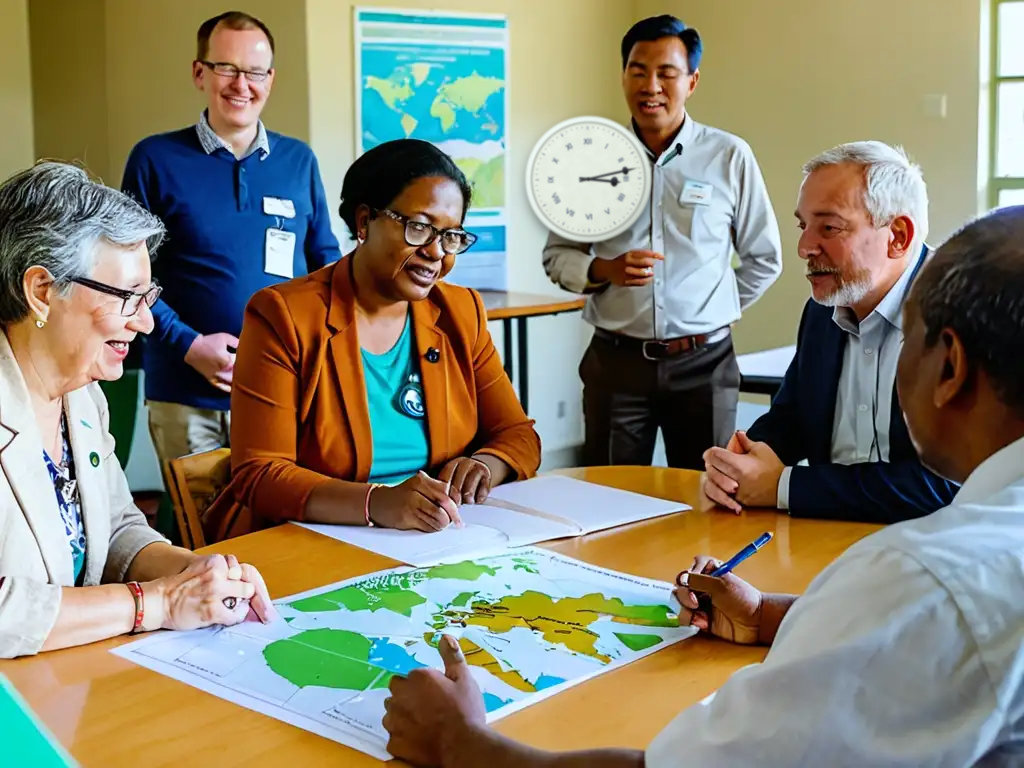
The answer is 3,13
